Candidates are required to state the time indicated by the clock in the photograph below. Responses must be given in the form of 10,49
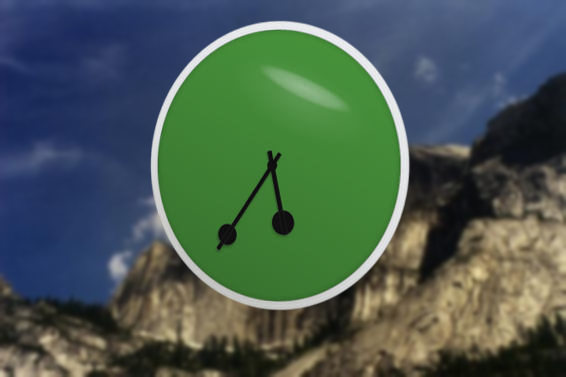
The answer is 5,36
